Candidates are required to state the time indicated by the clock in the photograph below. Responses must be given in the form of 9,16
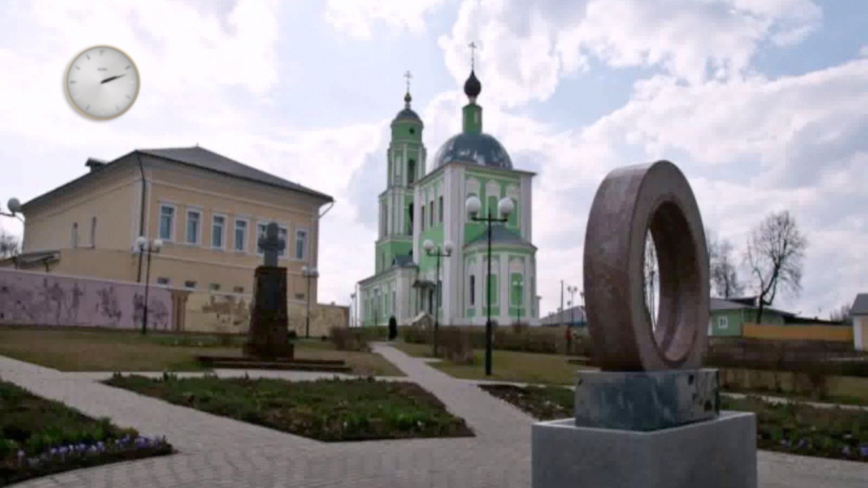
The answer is 2,12
